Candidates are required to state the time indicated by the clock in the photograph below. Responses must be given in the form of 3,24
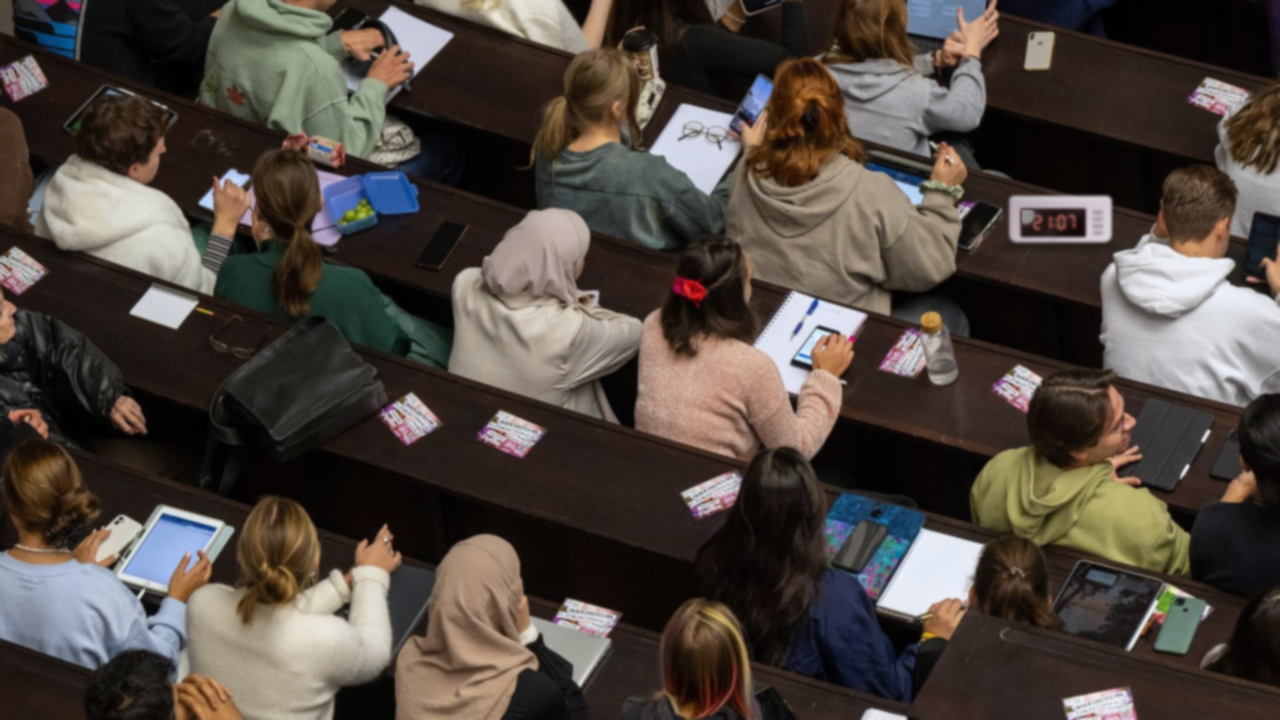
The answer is 21,07
